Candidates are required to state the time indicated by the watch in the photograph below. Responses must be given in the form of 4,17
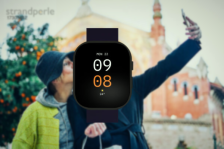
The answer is 9,08
